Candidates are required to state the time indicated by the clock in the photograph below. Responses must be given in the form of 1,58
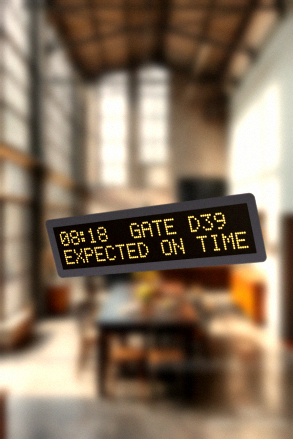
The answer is 8,18
